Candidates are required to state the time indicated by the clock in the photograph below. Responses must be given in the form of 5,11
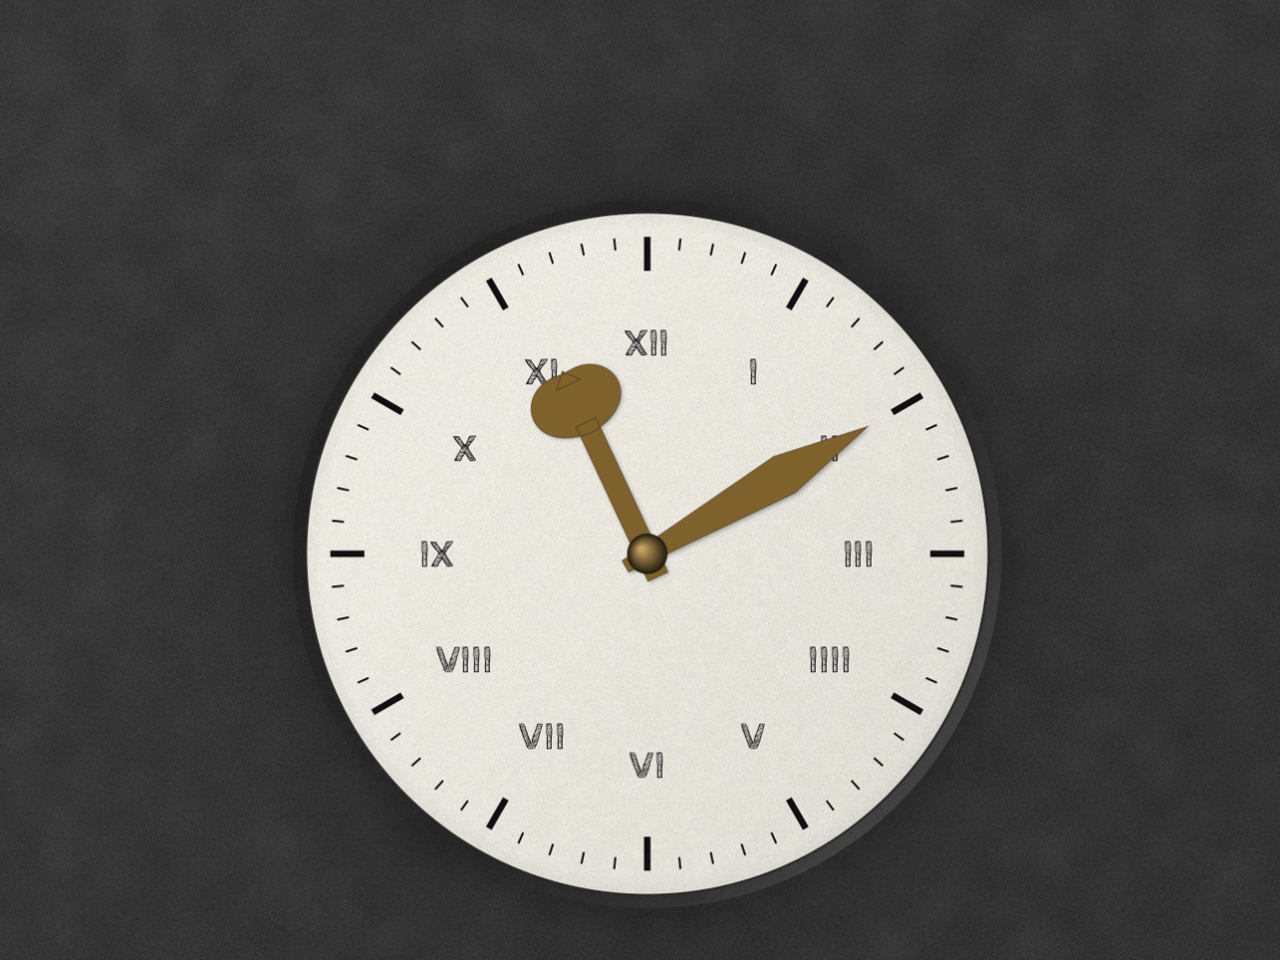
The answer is 11,10
